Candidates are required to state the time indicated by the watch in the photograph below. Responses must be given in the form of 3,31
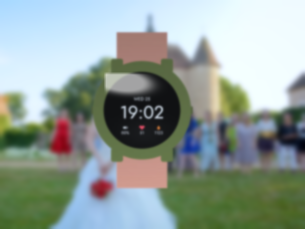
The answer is 19,02
